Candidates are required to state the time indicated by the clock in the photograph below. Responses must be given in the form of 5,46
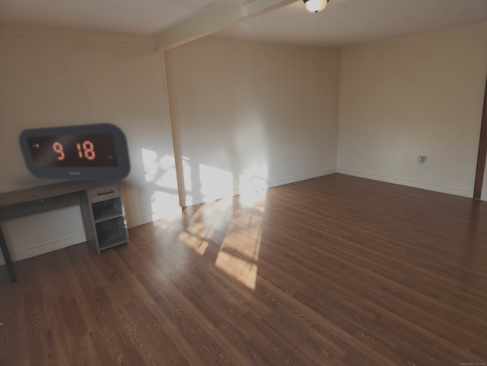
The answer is 9,18
